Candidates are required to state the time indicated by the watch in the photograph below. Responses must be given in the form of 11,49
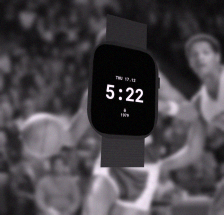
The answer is 5,22
